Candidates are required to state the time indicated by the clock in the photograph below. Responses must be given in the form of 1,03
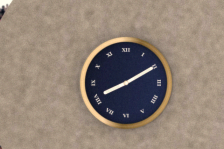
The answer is 8,10
